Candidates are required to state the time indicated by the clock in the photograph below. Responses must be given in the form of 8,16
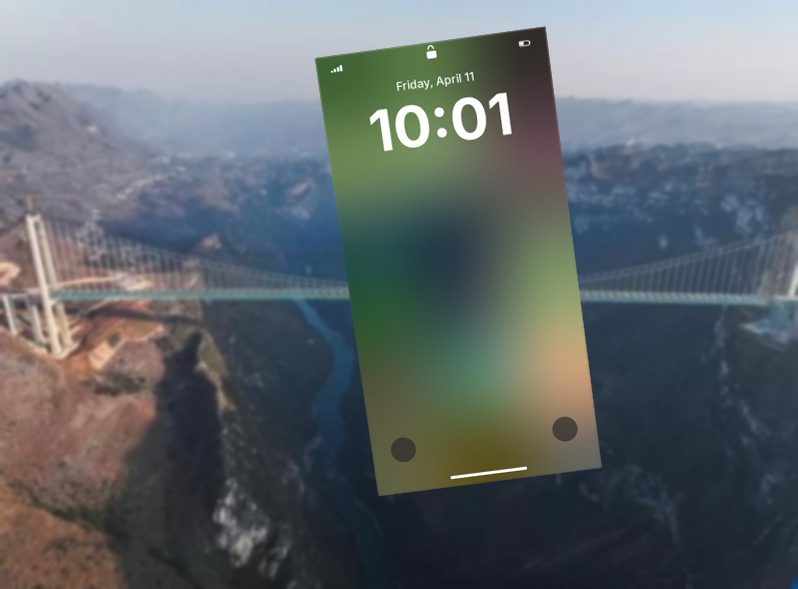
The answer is 10,01
